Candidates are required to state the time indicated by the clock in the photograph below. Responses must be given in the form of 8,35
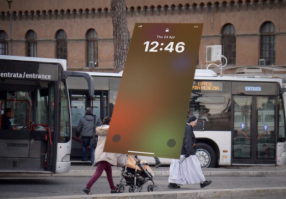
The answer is 12,46
